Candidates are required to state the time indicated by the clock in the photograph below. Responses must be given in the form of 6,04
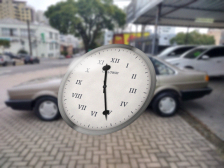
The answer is 11,26
